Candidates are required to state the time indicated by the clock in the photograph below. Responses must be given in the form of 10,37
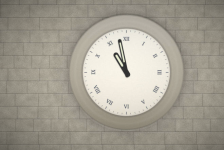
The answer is 10,58
